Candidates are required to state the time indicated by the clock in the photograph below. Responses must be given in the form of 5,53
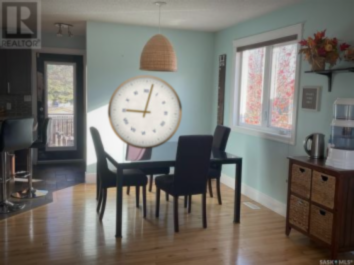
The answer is 9,02
